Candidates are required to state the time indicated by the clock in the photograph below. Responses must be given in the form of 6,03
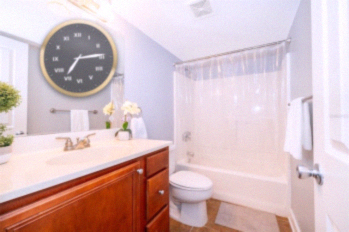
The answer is 7,14
